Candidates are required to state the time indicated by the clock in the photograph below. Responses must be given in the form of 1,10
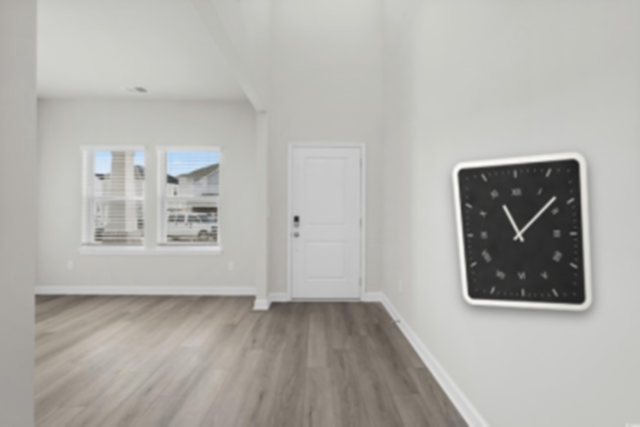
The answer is 11,08
